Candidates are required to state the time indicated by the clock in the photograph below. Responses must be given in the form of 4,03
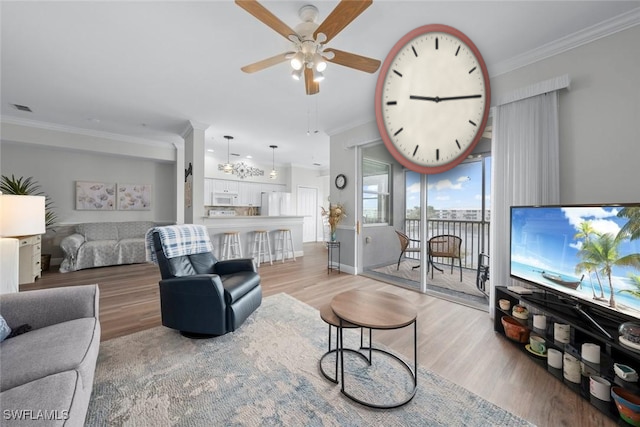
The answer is 9,15
